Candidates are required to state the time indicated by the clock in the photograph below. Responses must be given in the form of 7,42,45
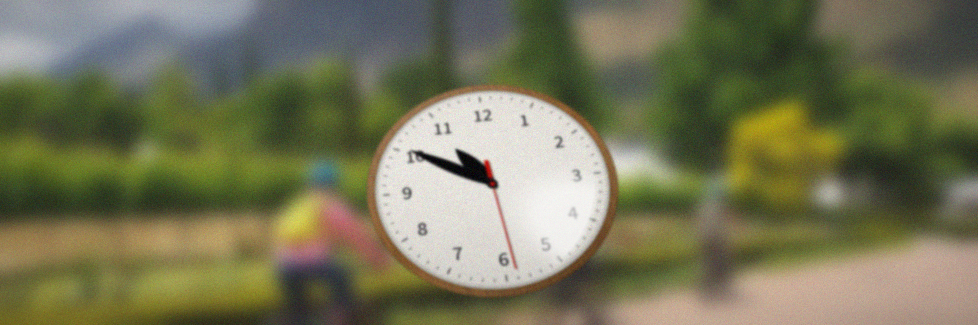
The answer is 10,50,29
